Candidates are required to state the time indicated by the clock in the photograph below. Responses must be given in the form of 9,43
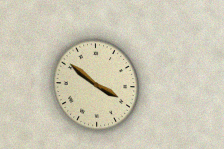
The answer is 3,51
